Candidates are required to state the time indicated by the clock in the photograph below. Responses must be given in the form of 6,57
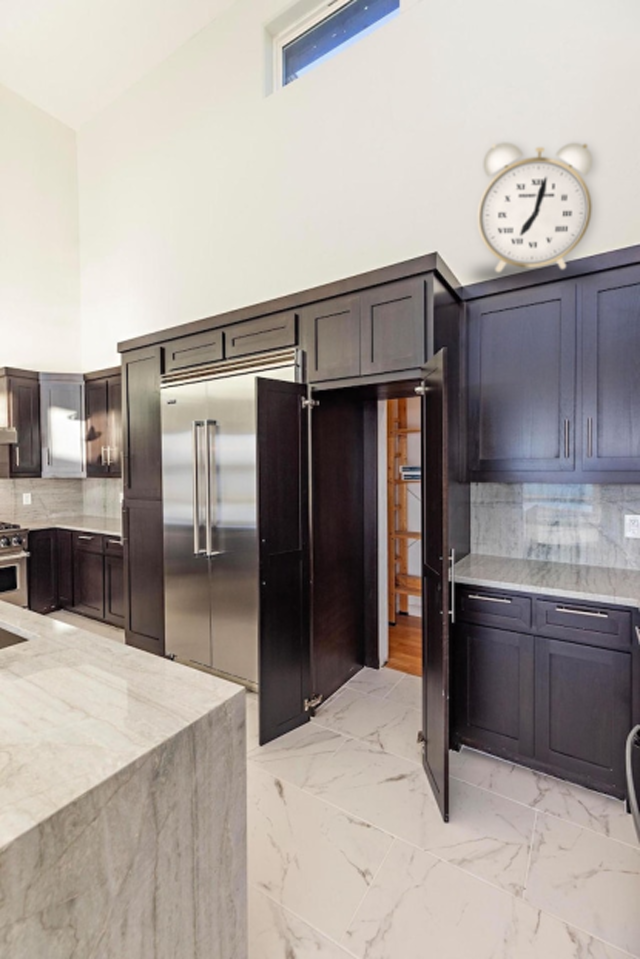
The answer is 7,02
